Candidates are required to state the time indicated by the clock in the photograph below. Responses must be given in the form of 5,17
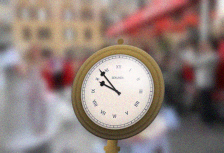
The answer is 9,53
